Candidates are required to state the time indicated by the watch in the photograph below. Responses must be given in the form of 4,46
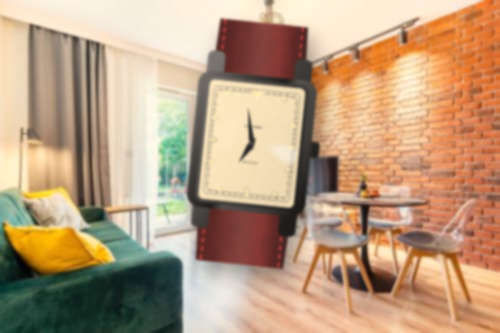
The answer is 6,58
